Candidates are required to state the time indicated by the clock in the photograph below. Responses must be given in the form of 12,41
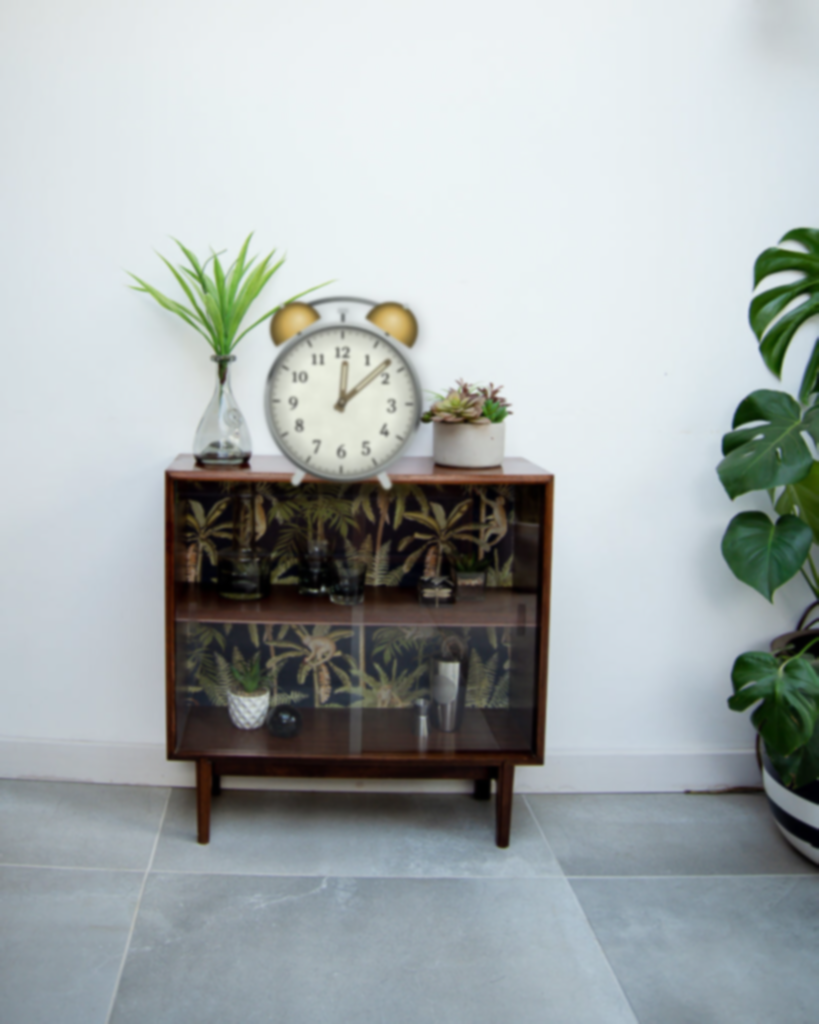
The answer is 12,08
